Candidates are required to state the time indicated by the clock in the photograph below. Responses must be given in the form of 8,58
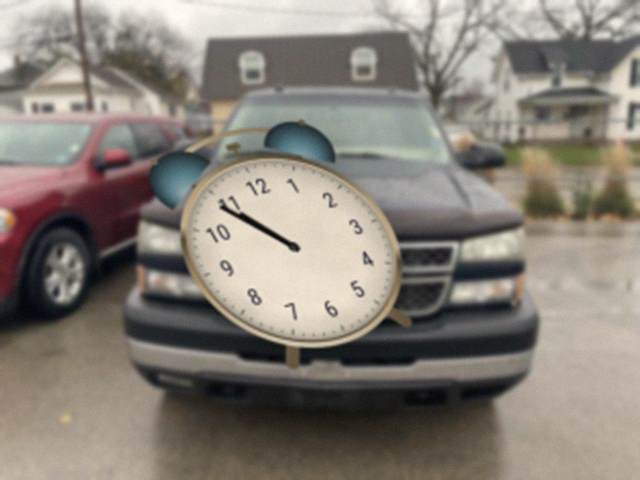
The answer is 10,54
